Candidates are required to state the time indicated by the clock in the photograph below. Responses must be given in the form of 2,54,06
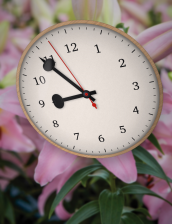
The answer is 8,53,57
